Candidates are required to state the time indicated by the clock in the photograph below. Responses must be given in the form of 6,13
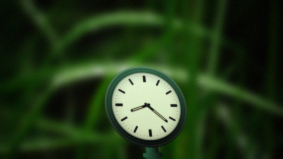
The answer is 8,22
